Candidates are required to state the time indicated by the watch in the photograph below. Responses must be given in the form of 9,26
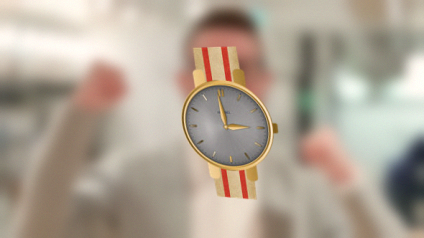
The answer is 2,59
